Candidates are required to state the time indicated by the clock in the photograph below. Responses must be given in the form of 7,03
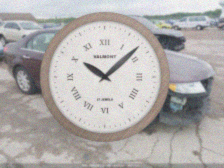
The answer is 10,08
